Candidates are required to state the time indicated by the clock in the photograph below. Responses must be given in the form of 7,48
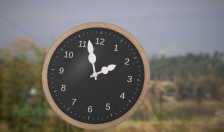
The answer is 1,57
